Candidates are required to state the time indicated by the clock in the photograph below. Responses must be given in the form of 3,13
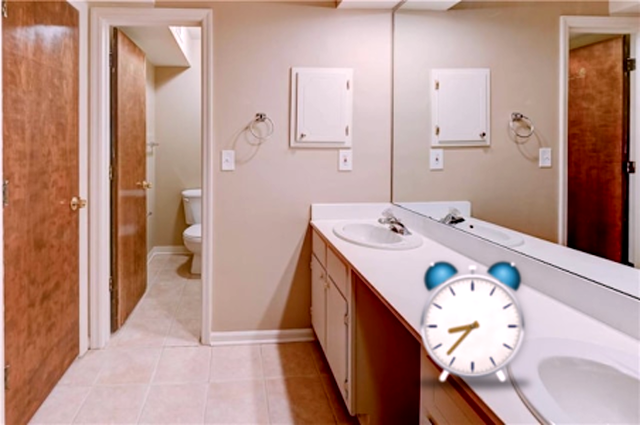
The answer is 8,37
